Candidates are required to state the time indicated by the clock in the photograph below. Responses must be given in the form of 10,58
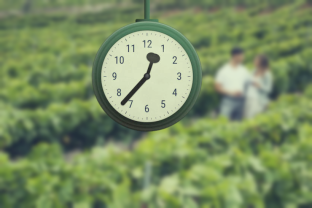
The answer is 12,37
